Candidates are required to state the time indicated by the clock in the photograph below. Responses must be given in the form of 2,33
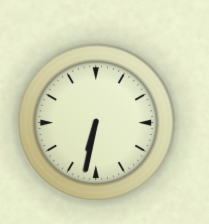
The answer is 6,32
